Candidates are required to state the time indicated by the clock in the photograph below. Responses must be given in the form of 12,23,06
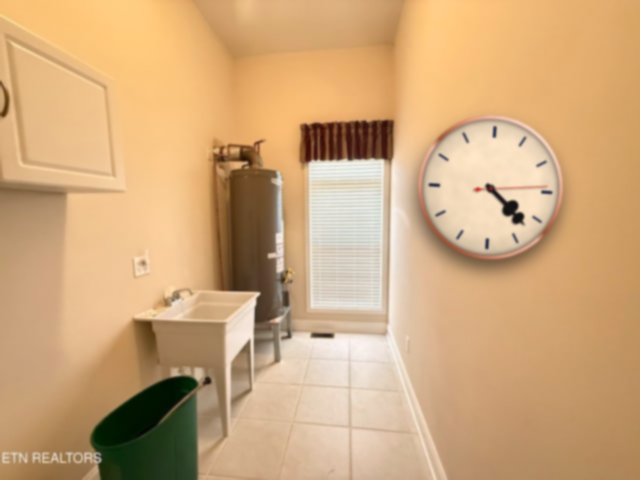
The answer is 4,22,14
